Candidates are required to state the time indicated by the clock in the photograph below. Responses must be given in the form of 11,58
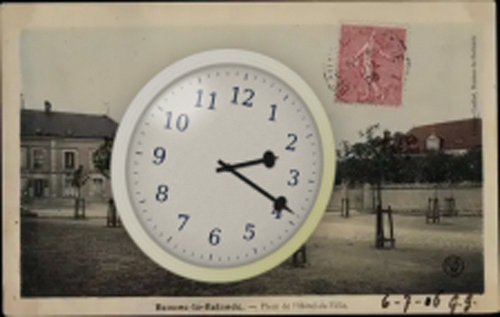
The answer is 2,19
